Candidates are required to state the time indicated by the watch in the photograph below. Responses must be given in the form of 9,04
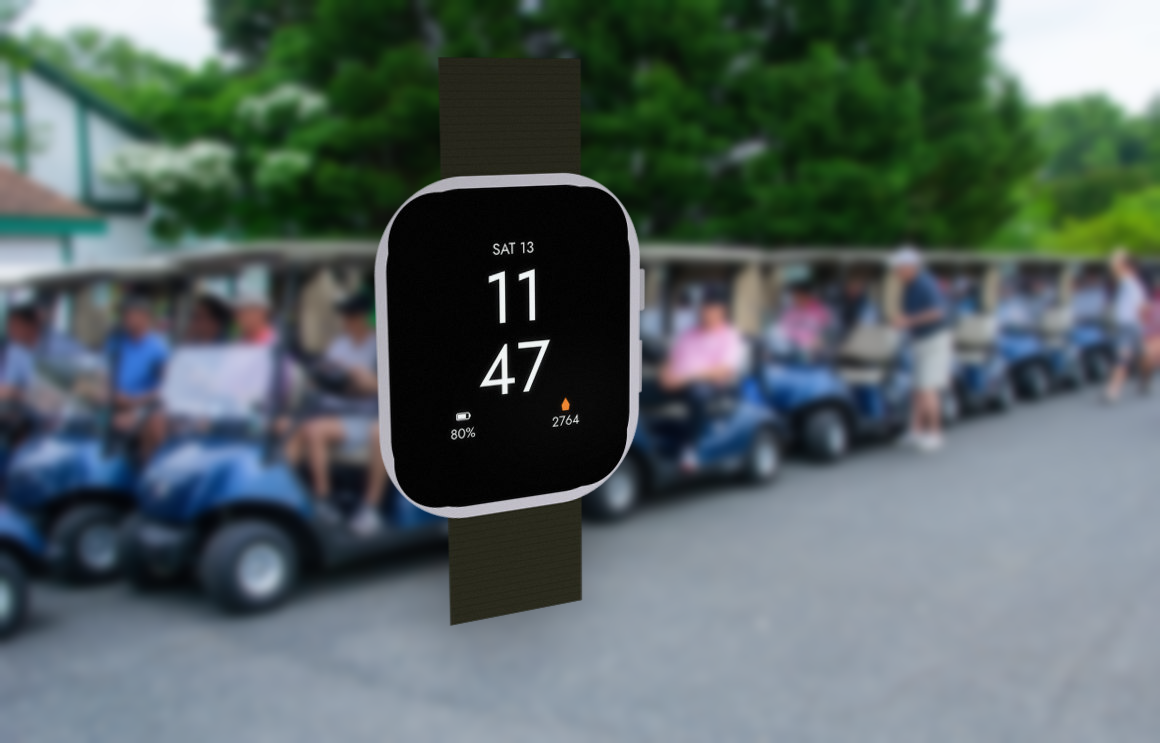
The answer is 11,47
